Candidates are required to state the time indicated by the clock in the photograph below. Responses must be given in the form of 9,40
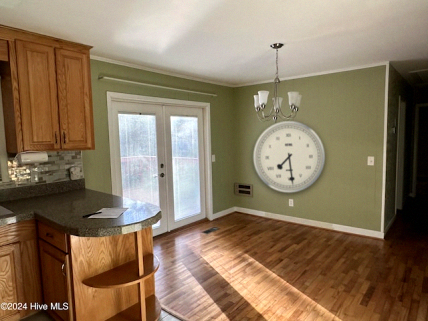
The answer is 7,29
